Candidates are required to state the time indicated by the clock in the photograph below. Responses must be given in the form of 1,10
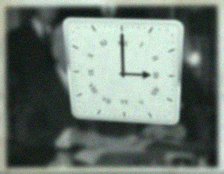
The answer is 3,00
